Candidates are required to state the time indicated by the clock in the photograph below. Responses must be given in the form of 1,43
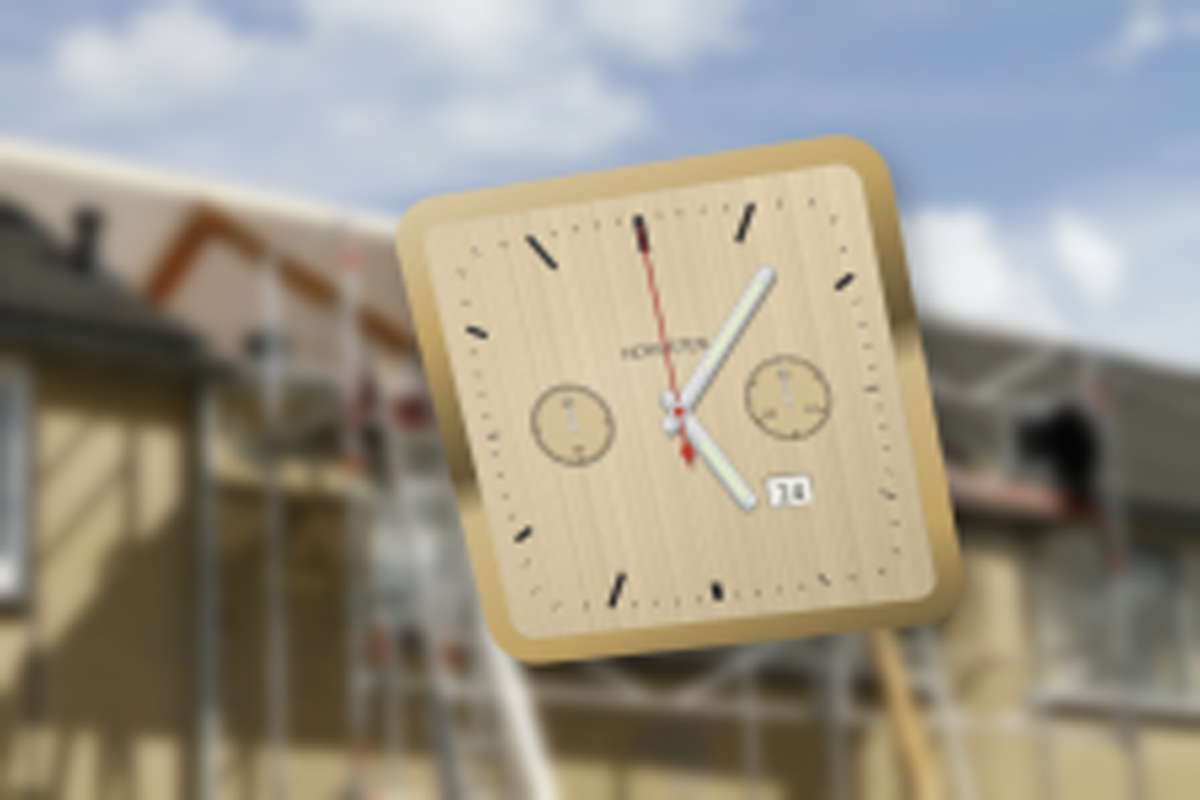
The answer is 5,07
